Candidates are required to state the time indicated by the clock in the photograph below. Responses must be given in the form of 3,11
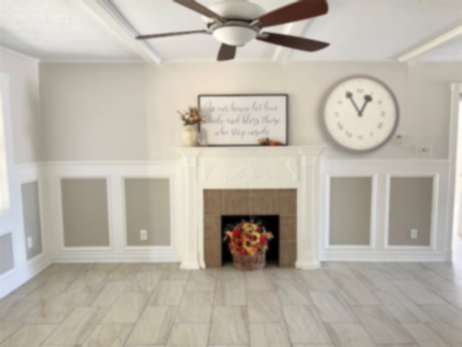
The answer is 12,55
